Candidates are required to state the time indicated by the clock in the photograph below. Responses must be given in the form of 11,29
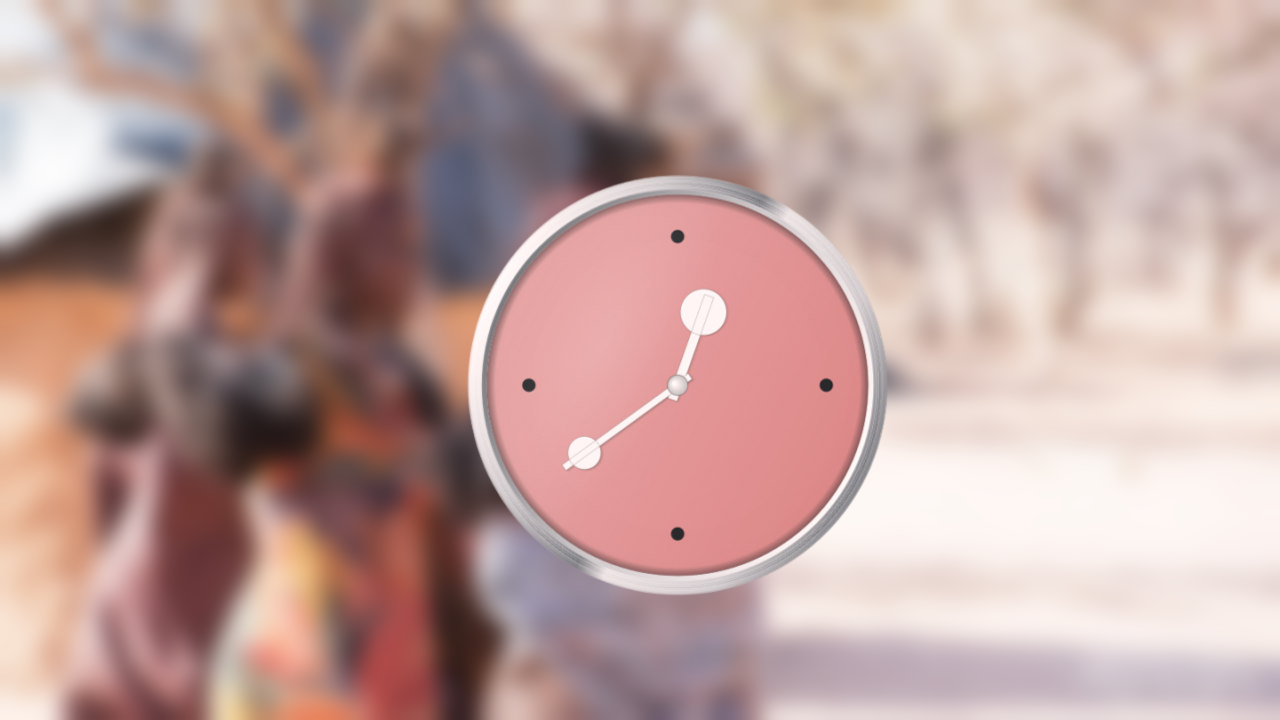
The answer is 12,39
